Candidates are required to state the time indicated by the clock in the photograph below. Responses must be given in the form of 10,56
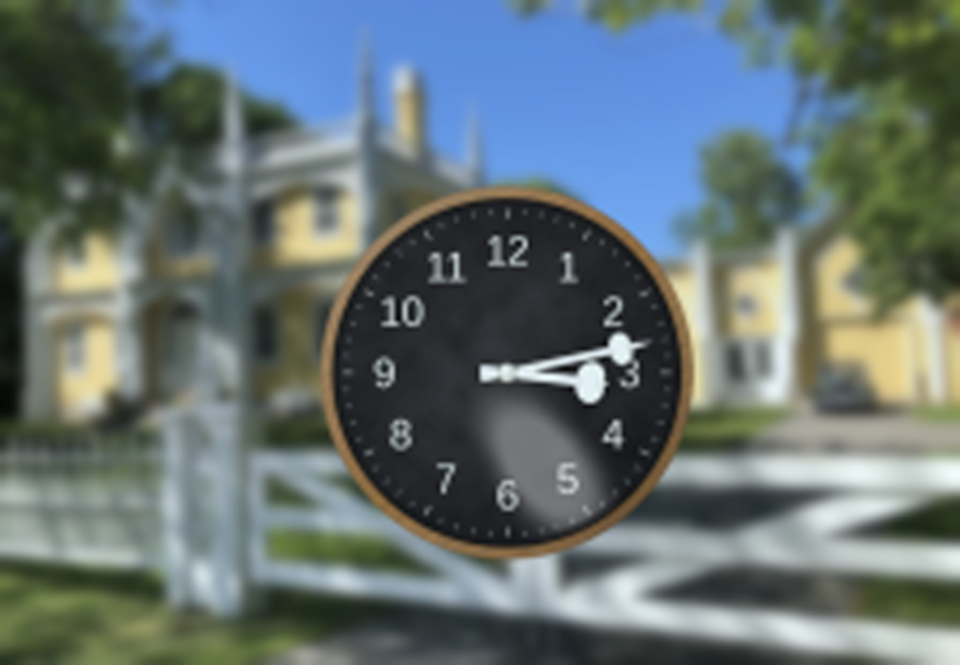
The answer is 3,13
